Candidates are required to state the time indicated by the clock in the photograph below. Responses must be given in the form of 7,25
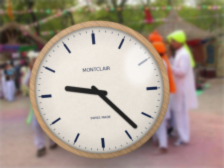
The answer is 9,23
